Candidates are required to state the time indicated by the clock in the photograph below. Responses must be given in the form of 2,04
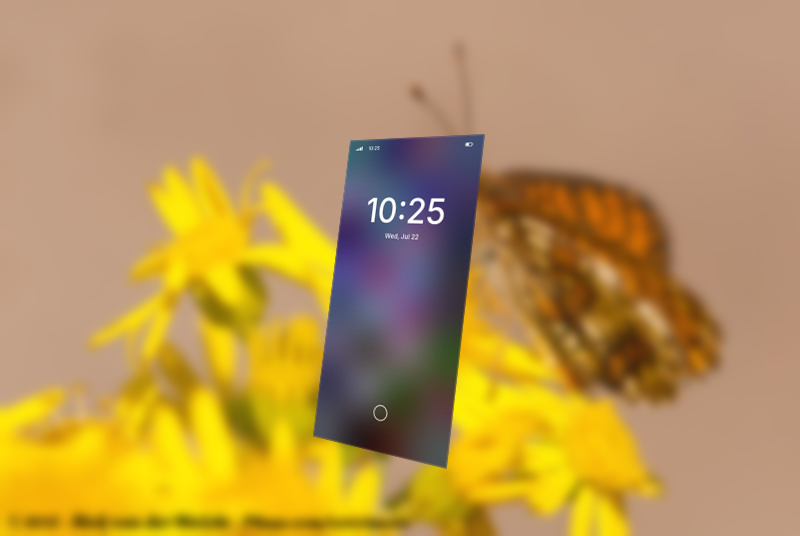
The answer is 10,25
